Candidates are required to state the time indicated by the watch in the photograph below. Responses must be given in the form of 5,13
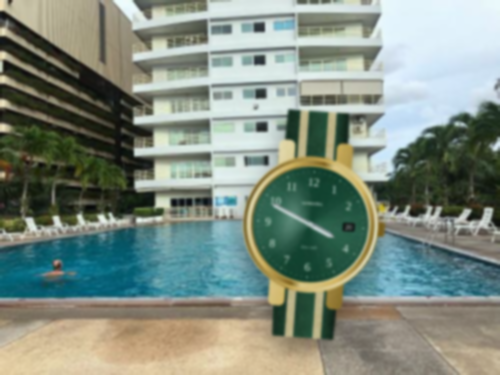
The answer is 3,49
